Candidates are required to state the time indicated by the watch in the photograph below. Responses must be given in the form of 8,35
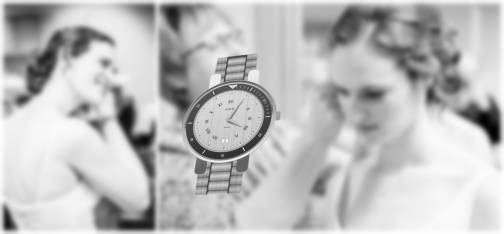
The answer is 4,05
